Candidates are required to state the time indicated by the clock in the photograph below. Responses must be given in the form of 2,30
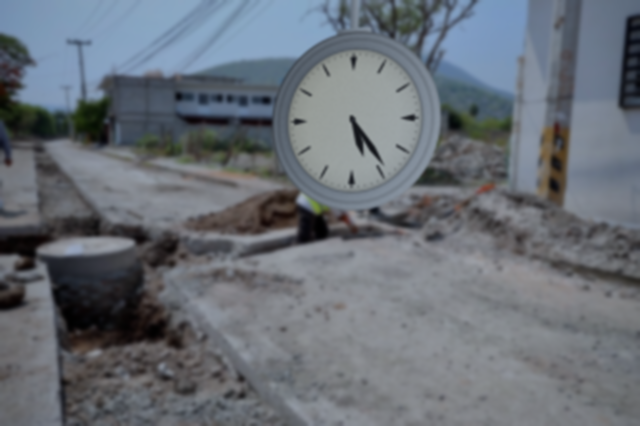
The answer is 5,24
